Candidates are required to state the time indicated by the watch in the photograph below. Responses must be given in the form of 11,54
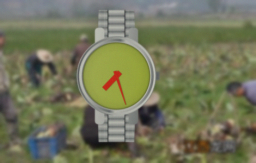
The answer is 7,27
